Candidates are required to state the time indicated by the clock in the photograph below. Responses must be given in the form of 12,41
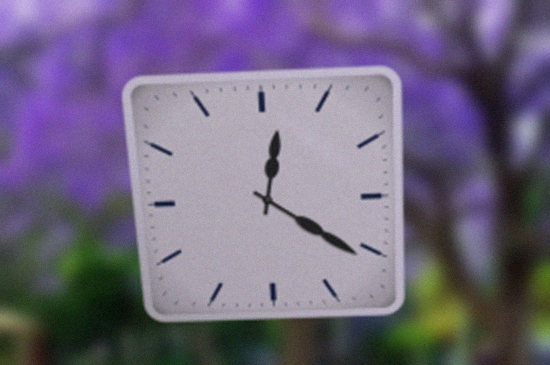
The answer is 12,21
